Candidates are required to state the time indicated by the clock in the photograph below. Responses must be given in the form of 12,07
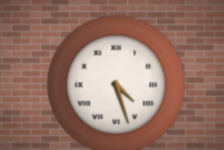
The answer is 4,27
